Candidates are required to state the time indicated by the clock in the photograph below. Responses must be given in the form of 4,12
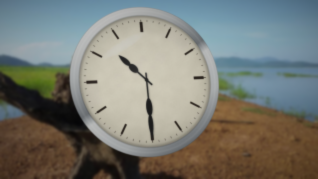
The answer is 10,30
